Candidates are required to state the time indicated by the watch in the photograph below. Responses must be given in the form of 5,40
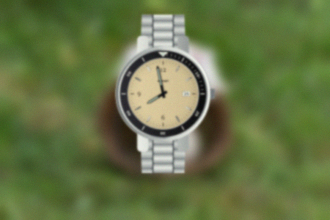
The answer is 7,58
